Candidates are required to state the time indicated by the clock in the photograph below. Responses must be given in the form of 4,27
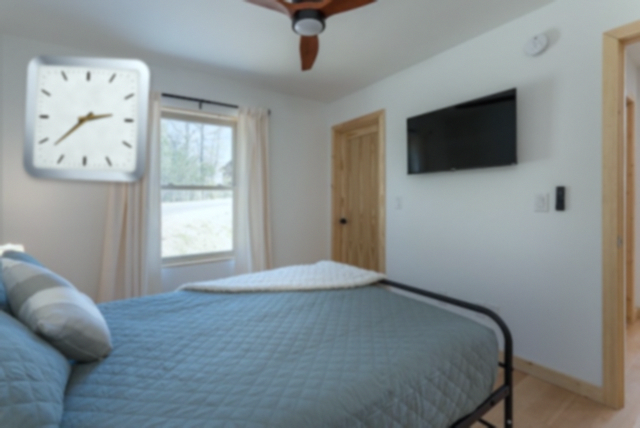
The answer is 2,38
